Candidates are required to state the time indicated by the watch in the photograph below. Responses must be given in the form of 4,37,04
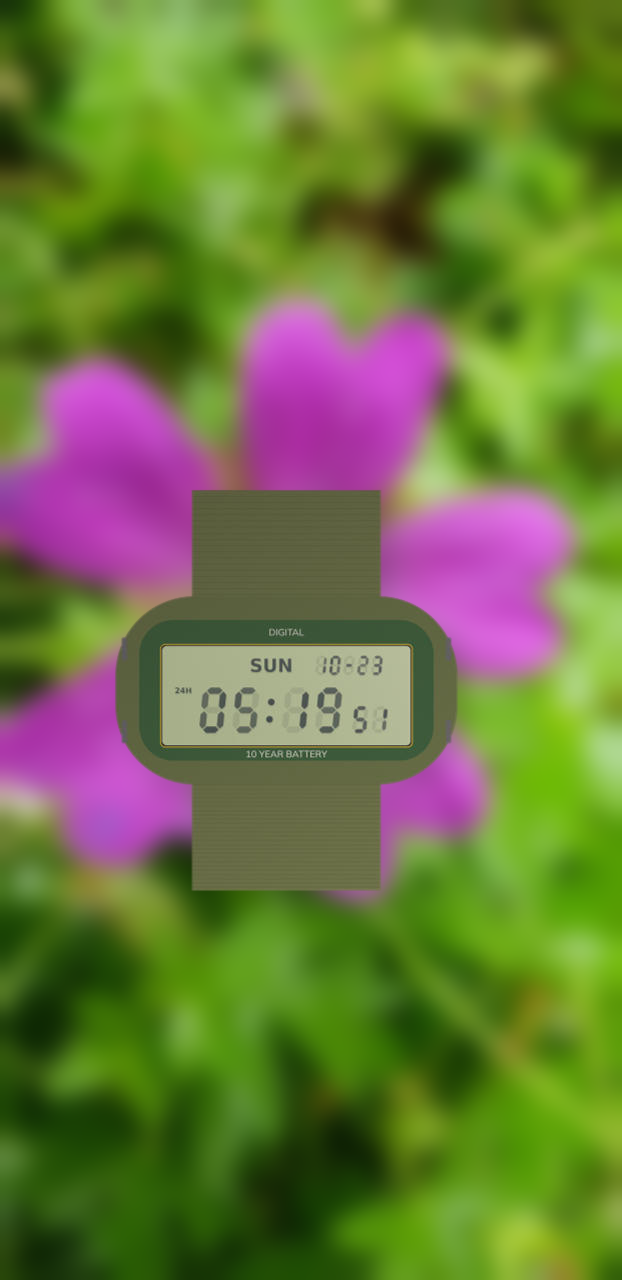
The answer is 5,19,51
